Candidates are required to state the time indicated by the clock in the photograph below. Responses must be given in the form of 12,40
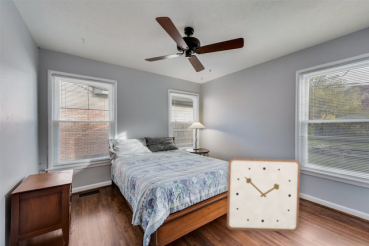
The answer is 1,52
